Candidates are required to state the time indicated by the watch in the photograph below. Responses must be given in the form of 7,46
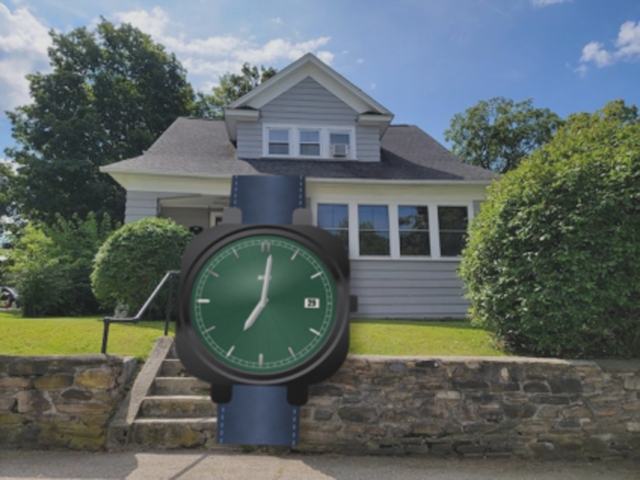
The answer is 7,01
